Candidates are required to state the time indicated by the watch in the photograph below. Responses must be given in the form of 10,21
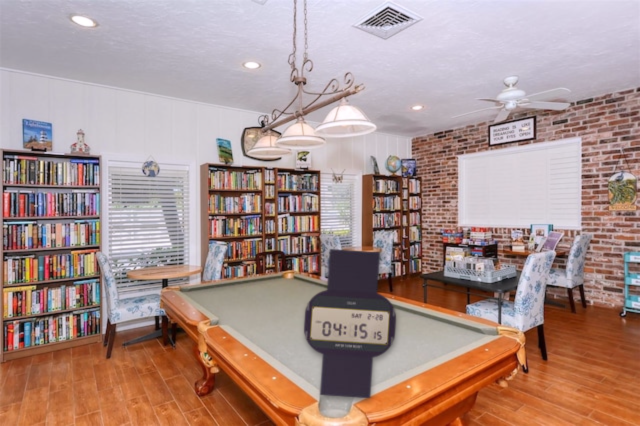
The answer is 4,15
